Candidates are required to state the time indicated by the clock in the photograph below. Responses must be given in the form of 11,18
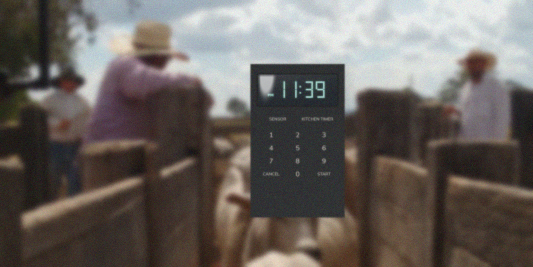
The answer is 11,39
